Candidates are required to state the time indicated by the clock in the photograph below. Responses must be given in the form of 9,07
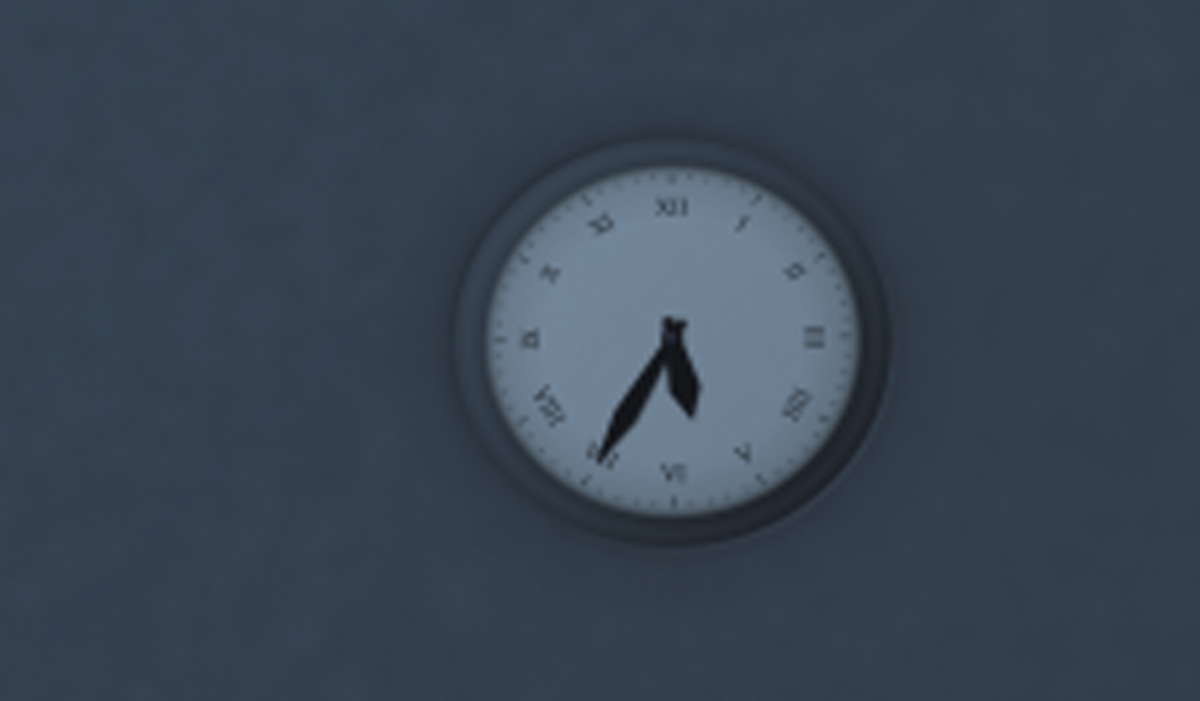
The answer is 5,35
